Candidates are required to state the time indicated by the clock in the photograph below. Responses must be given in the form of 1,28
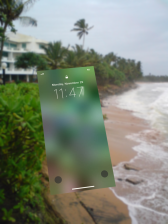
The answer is 11,47
